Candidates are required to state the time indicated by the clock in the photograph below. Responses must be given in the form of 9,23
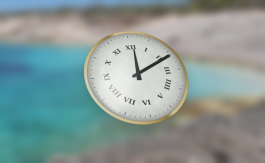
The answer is 12,11
